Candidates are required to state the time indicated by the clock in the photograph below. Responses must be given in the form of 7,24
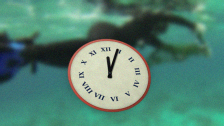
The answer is 12,04
